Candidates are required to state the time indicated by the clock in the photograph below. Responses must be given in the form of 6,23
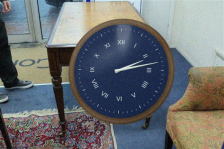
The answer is 2,13
